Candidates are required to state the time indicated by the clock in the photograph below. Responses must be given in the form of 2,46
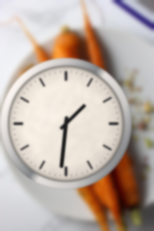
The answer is 1,31
